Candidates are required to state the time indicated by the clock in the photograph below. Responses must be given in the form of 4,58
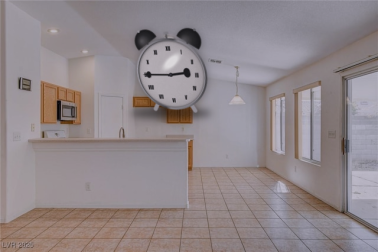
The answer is 2,45
